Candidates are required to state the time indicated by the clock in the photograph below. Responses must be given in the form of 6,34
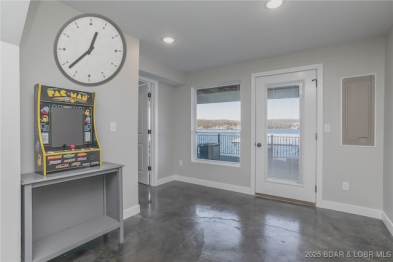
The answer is 12,38
